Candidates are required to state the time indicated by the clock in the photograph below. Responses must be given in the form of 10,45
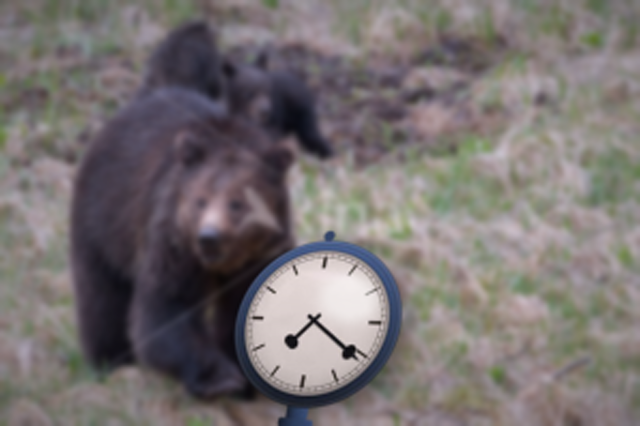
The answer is 7,21
